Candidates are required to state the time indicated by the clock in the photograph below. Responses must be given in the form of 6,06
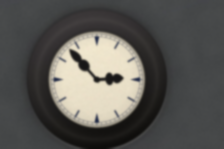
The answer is 2,53
